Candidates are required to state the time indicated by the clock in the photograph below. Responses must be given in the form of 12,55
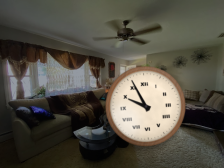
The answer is 9,56
